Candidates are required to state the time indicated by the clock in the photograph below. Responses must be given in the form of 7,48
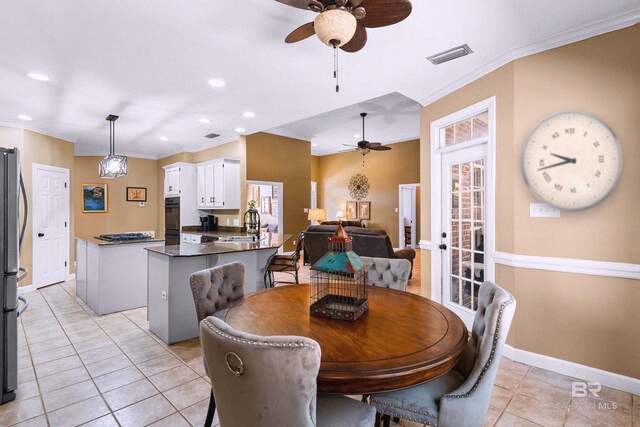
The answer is 9,43
